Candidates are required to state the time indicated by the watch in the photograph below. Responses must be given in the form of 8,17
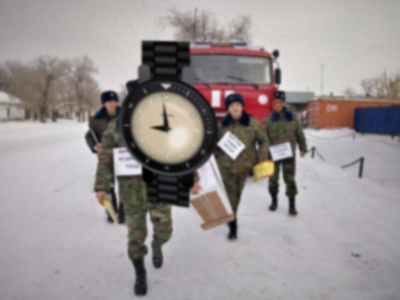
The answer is 8,59
